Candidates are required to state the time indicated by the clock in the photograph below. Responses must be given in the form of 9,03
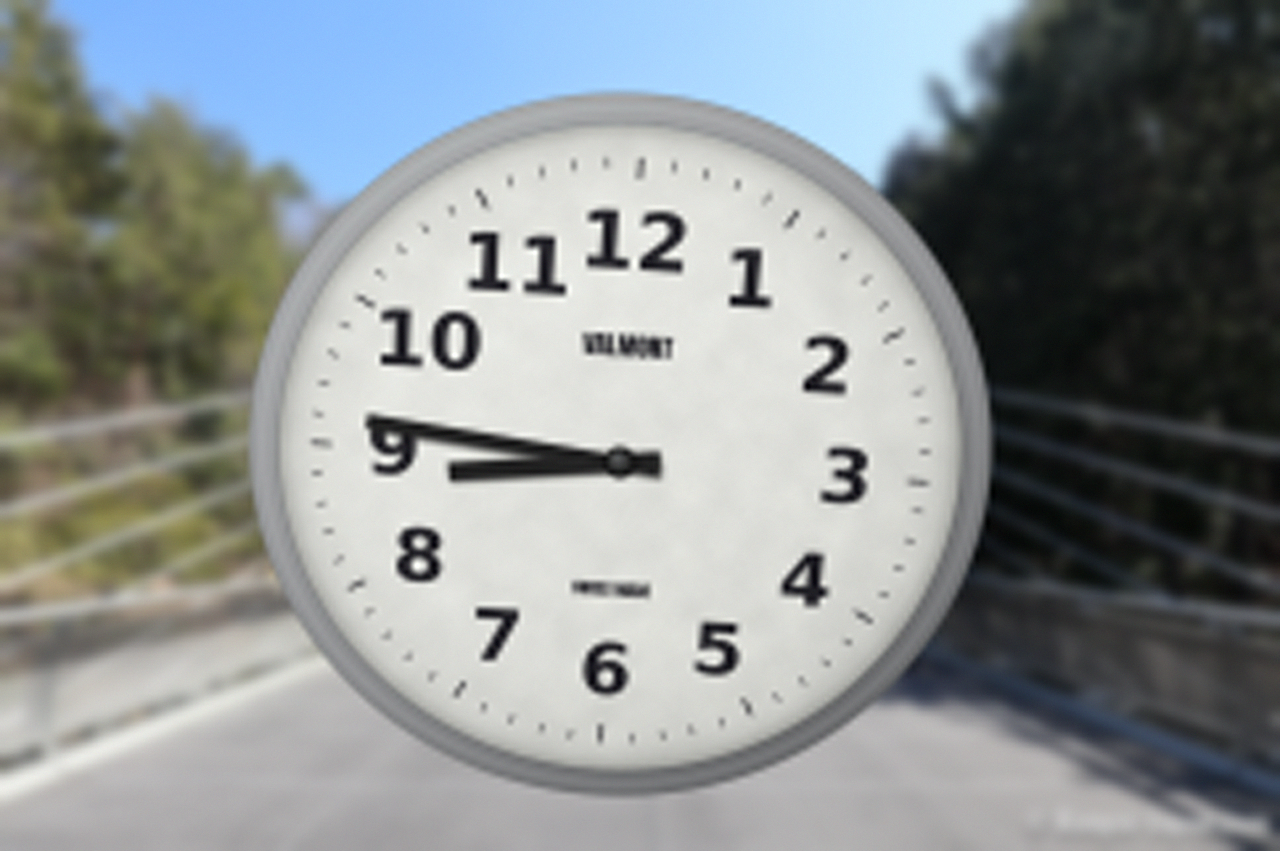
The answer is 8,46
